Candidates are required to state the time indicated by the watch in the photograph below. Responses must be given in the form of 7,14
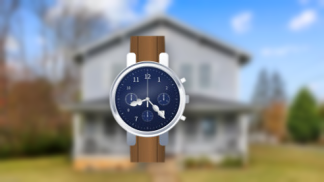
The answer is 8,23
